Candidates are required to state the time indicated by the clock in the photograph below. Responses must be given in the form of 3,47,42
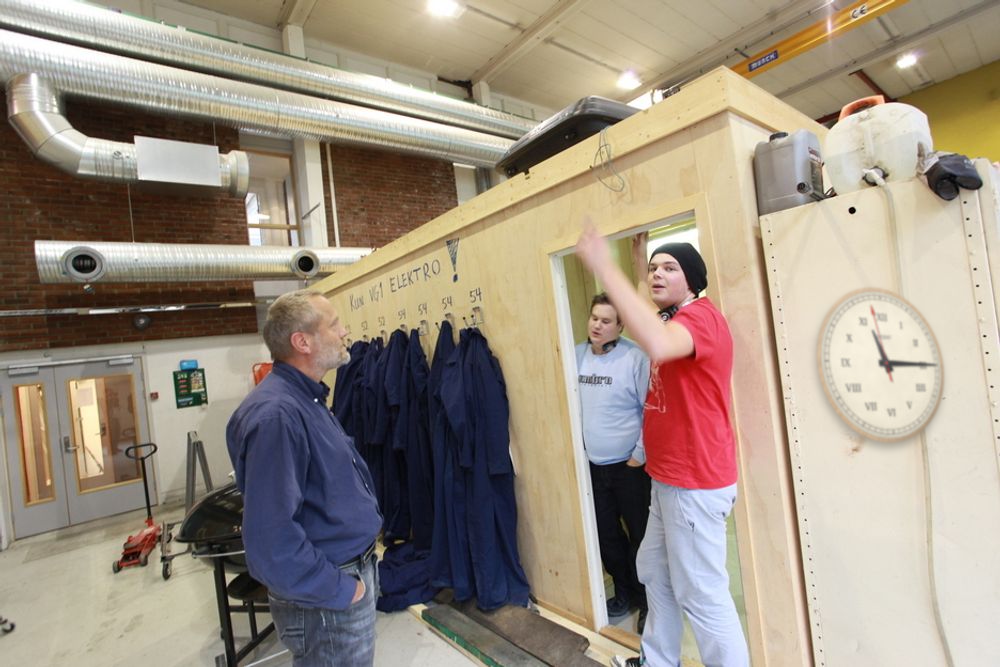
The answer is 11,14,58
